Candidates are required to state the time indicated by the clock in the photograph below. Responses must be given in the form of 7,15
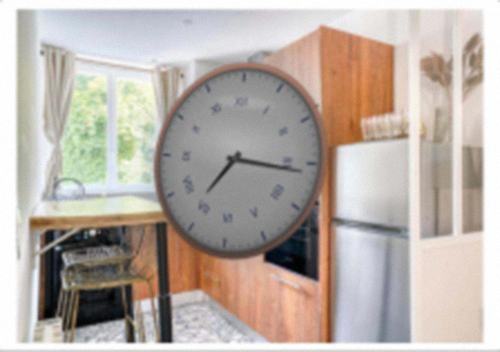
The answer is 7,16
